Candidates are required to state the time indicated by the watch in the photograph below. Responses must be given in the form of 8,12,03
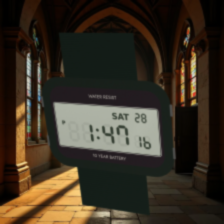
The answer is 1,47,16
